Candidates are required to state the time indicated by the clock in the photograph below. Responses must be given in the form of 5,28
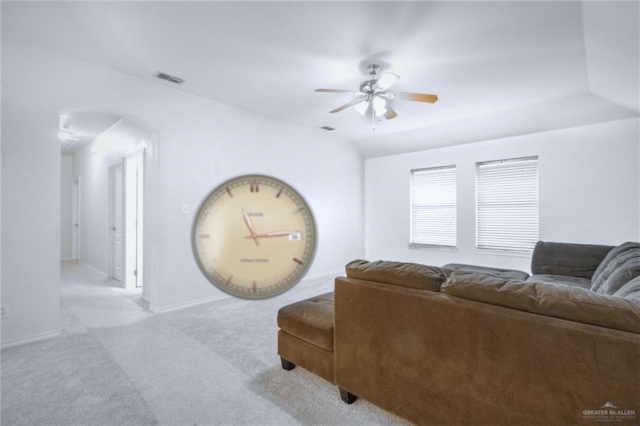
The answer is 11,14
